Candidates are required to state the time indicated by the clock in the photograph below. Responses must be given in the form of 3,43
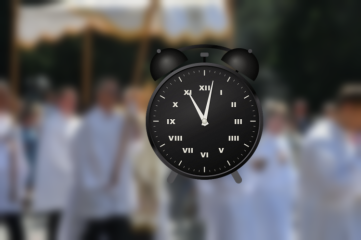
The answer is 11,02
